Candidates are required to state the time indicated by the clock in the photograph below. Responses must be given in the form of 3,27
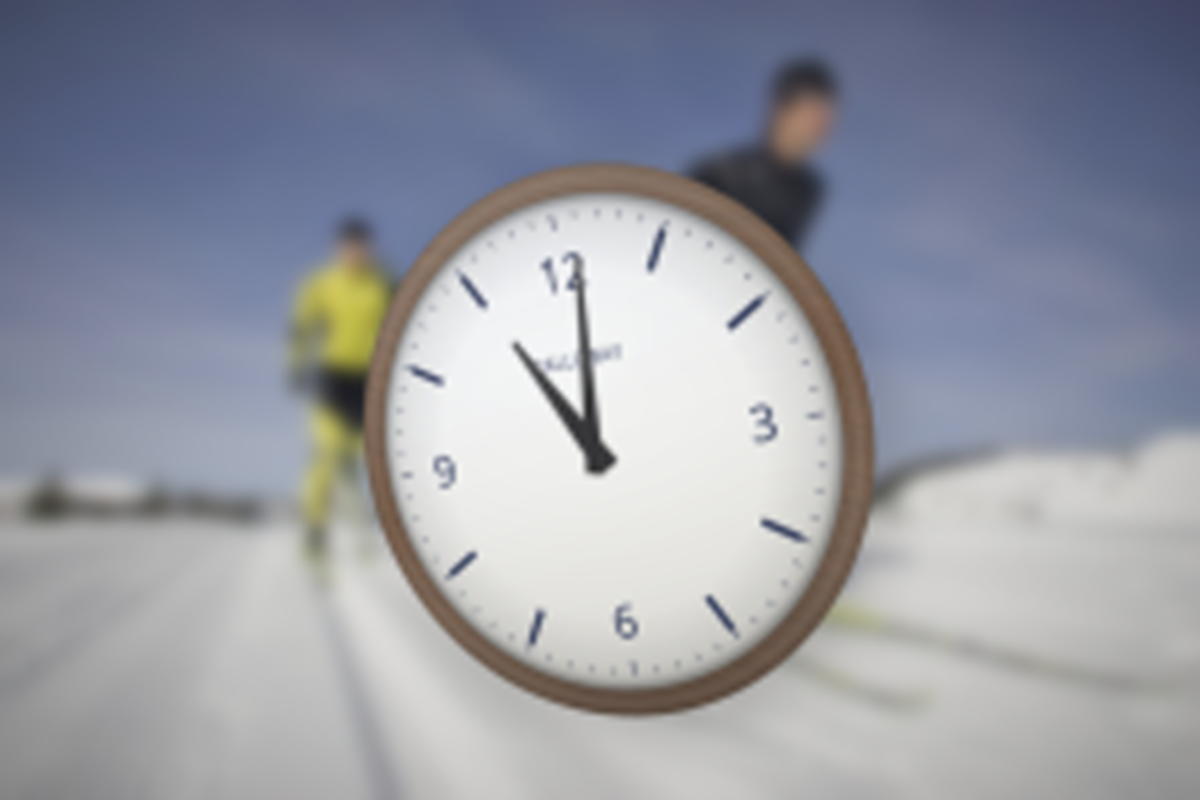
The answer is 11,01
